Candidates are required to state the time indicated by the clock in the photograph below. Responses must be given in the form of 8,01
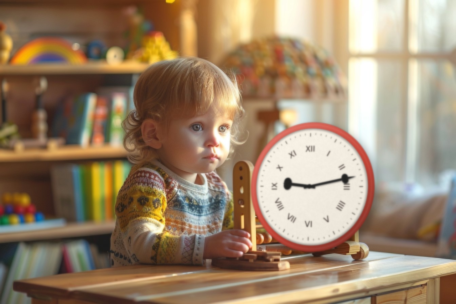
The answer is 9,13
